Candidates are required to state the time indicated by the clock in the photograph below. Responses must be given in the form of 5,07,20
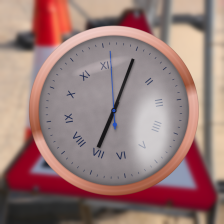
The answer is 7,05,01
